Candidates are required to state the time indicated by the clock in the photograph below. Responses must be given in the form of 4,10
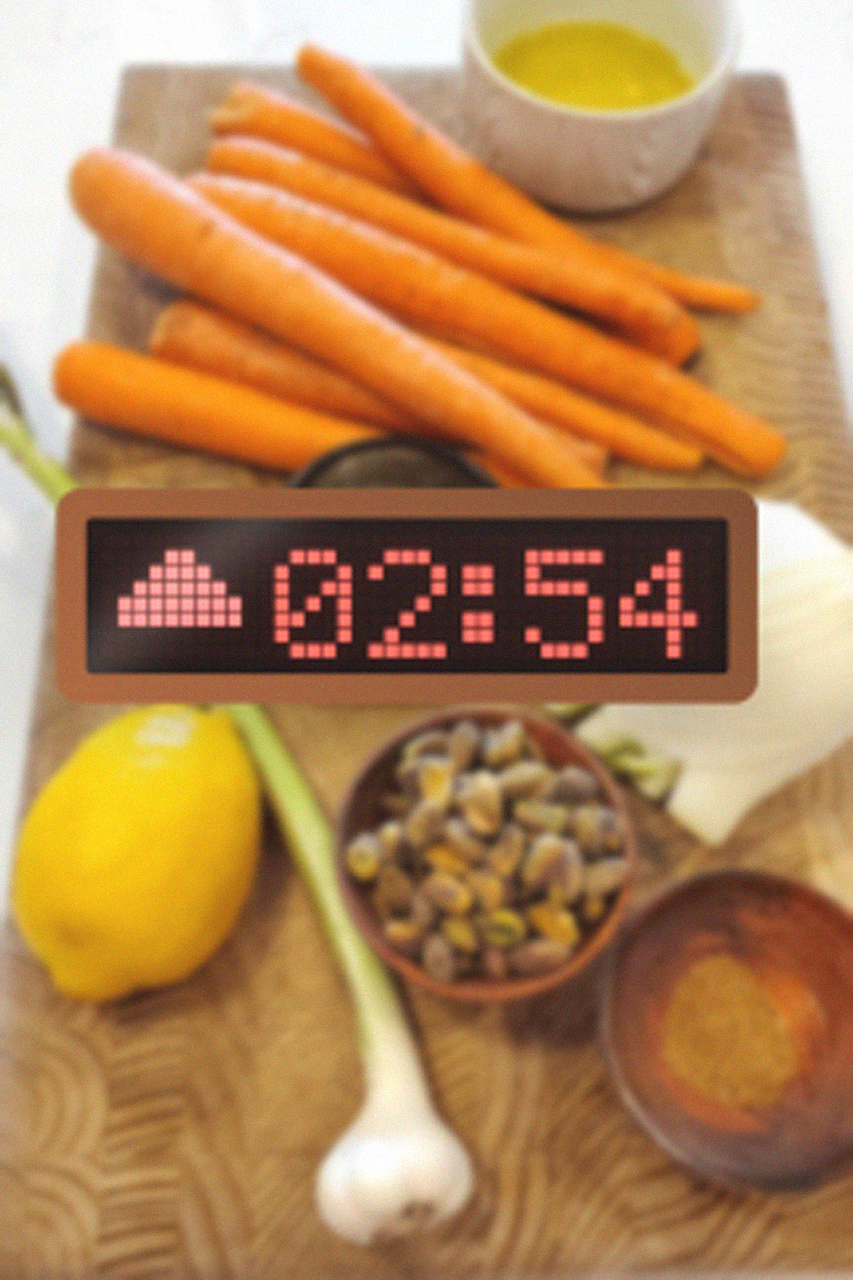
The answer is 2,54
